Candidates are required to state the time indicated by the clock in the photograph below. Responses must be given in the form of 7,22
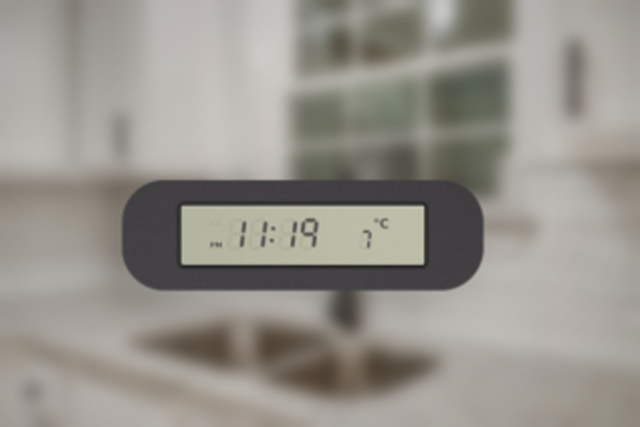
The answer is 11,19
